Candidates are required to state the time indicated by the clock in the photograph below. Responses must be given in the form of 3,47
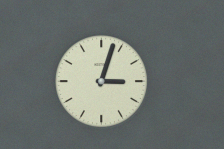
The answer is 3,03
